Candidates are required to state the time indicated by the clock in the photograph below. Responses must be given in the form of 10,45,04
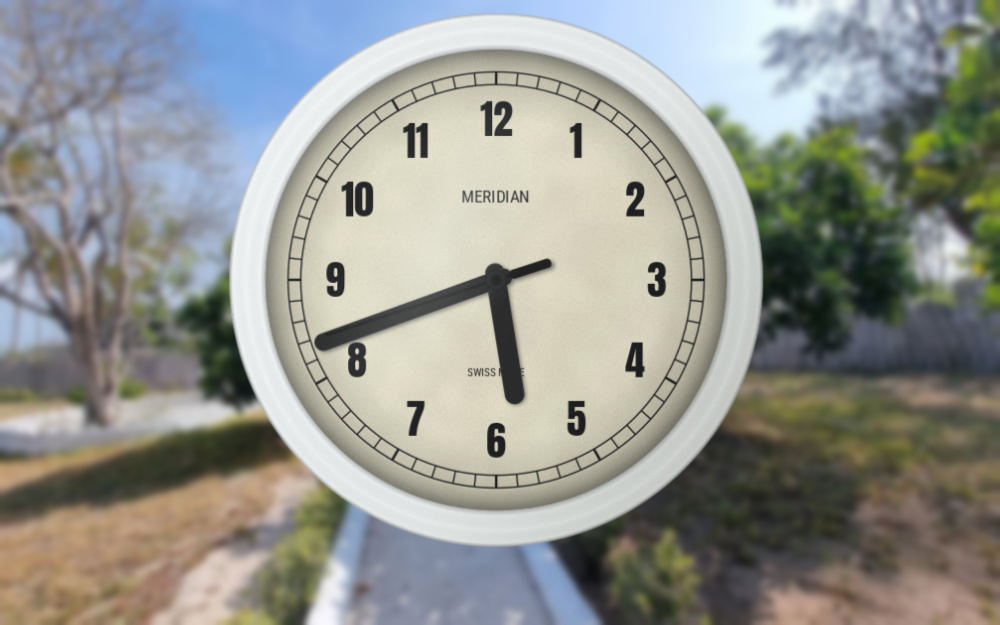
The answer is 5,41,42
